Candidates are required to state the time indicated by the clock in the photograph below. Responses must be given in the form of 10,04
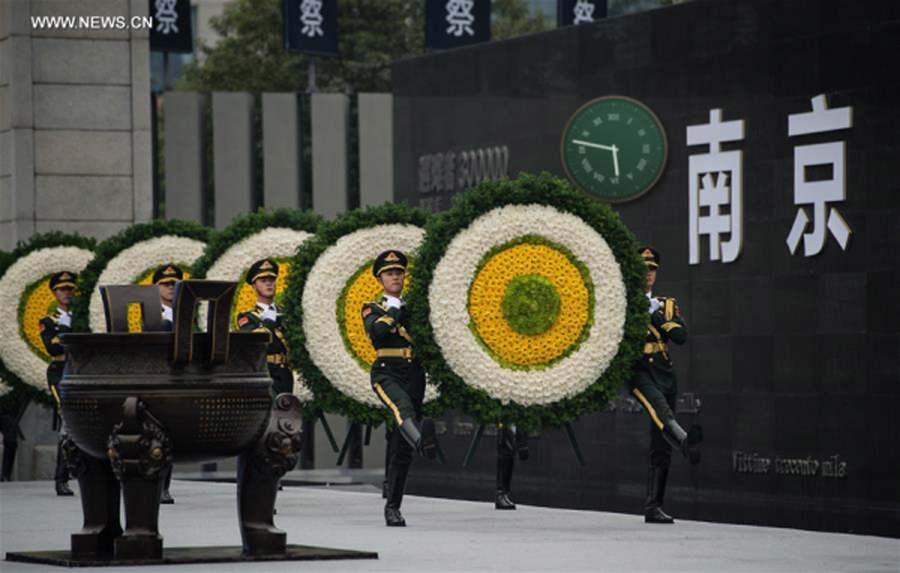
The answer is 5,47
